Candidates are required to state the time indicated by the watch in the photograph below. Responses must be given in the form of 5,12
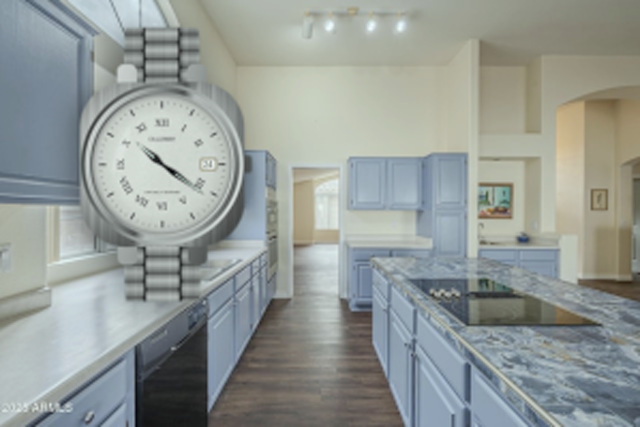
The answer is 10,21
